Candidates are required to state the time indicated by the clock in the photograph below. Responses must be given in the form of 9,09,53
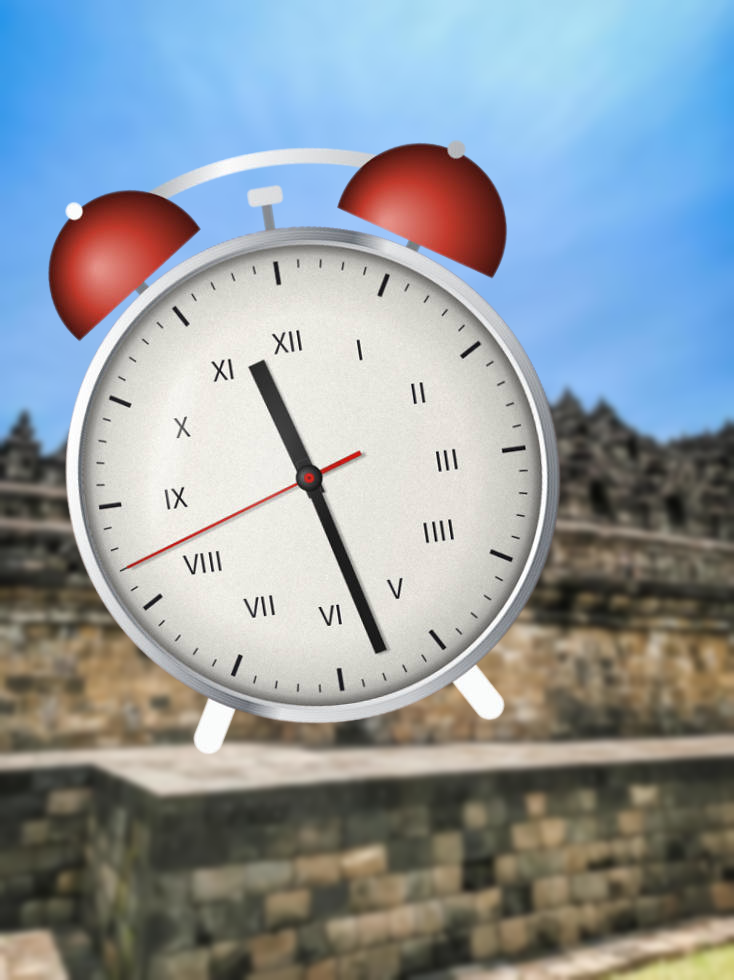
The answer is 11,27,42
